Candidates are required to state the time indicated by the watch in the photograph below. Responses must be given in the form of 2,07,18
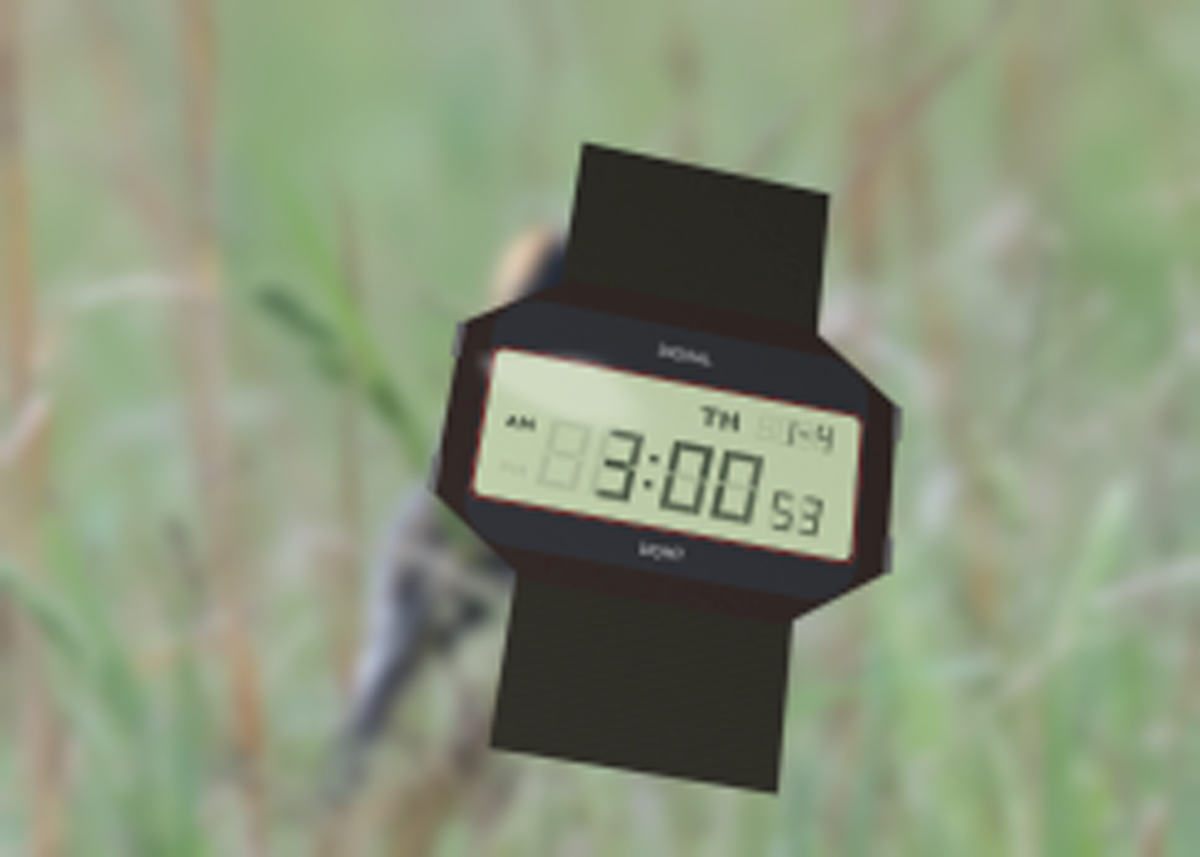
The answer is 3,00,53
